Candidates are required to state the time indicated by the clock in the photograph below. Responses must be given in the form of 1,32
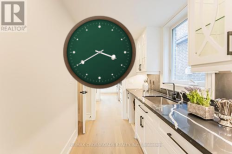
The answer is 3,40
